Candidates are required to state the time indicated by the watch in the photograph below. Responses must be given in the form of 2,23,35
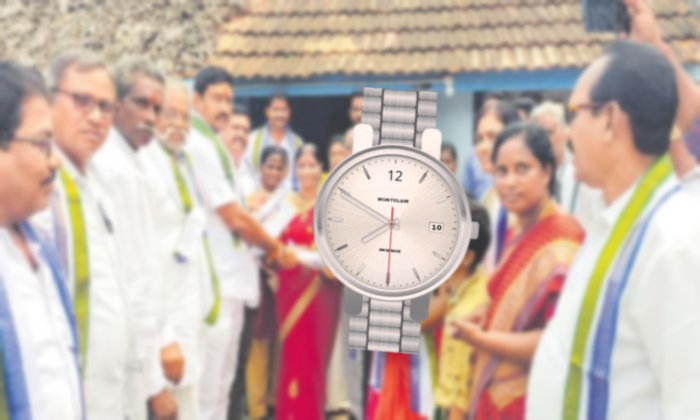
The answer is 7,49,30
